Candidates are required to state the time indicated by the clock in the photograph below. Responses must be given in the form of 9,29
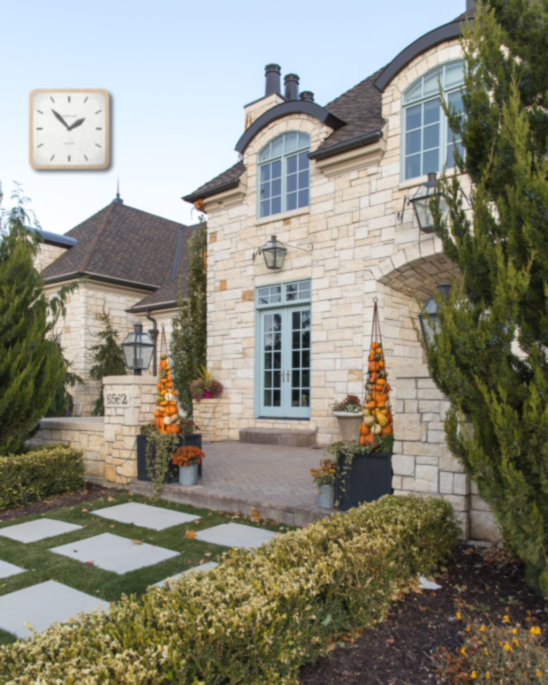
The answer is 1,53
